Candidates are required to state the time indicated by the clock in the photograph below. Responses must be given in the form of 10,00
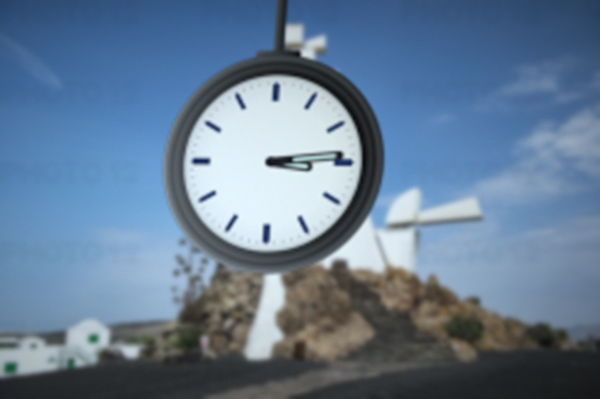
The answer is 3,14
